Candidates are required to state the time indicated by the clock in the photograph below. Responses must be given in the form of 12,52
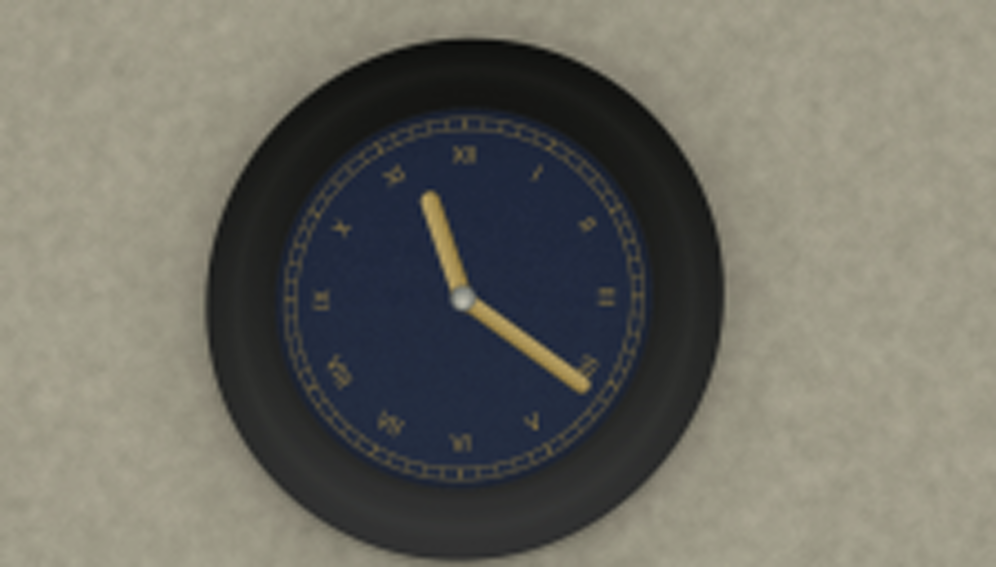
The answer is 11,21
